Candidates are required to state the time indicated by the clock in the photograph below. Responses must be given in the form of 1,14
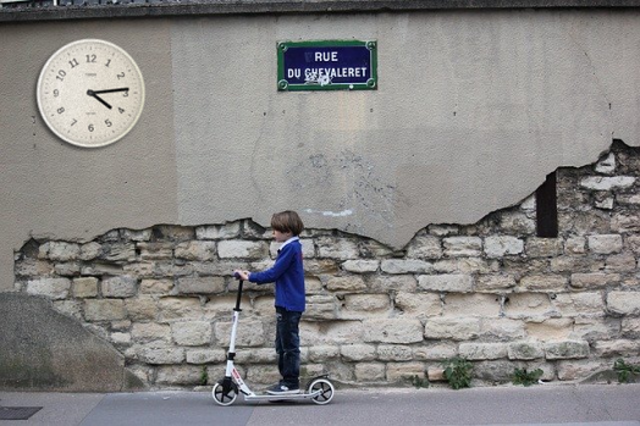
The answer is 4,14
